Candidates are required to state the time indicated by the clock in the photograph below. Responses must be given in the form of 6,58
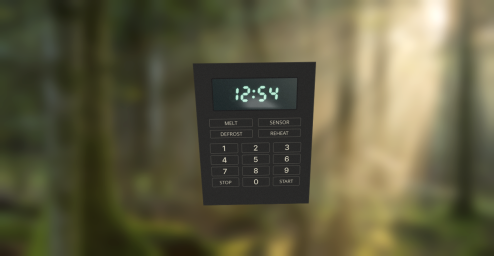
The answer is 12,54
